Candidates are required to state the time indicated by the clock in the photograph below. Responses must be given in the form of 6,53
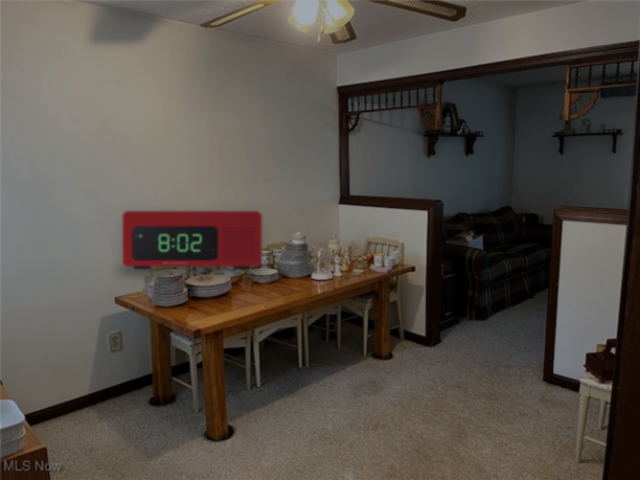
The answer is 8,02
